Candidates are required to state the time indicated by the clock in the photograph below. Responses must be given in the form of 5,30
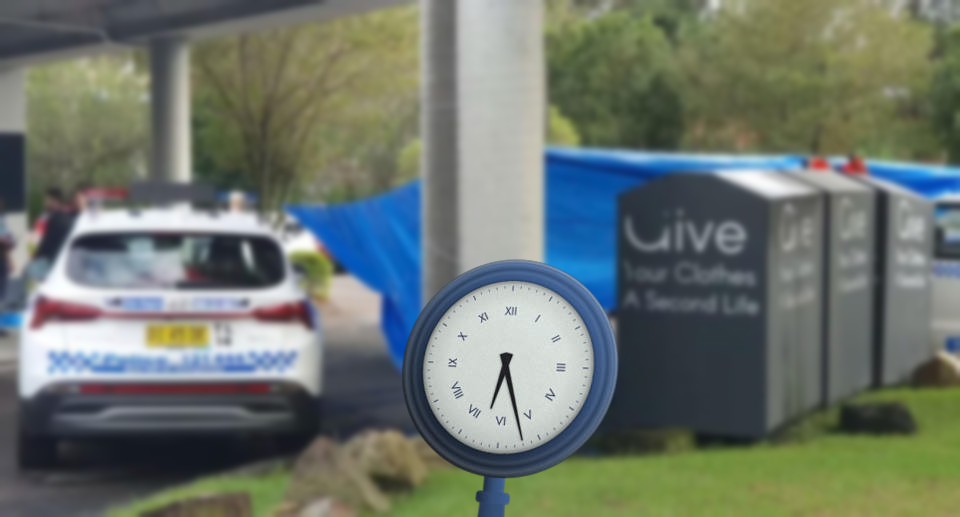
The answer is 6,27
